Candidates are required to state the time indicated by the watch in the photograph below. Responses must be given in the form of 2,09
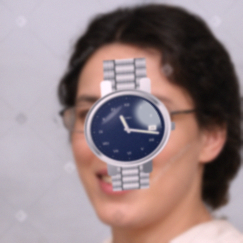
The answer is 11,17
